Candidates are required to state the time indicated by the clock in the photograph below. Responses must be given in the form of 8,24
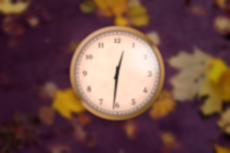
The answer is 12,31
